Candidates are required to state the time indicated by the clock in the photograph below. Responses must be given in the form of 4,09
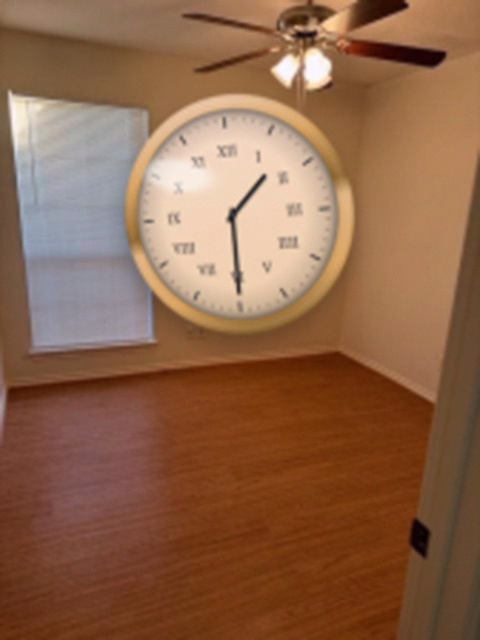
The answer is 1,30
